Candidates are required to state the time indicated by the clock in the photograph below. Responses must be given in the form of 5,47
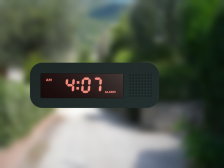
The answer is 4,07
